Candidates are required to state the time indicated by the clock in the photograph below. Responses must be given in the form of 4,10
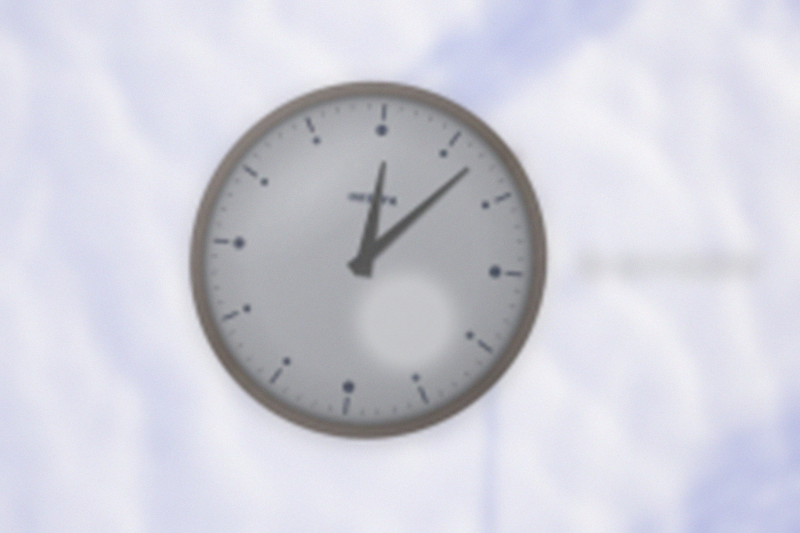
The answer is 12,07
